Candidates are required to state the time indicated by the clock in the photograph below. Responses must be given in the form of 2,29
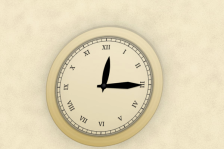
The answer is 12,15
